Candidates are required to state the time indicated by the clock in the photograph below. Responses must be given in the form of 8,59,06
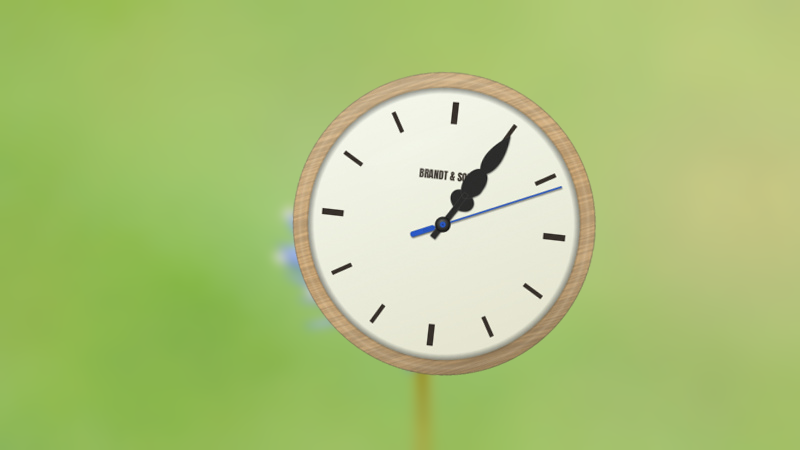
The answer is 1,05,11
